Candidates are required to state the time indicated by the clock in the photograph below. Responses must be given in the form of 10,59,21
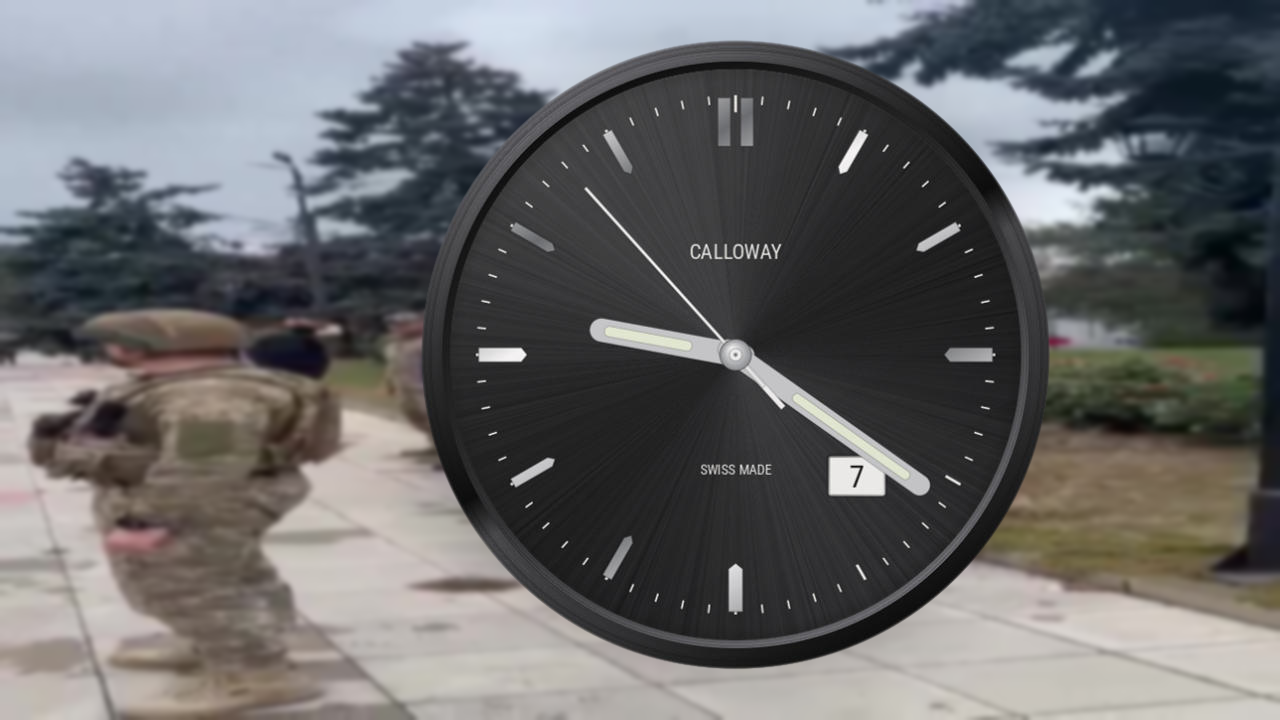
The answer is 9,20,53
